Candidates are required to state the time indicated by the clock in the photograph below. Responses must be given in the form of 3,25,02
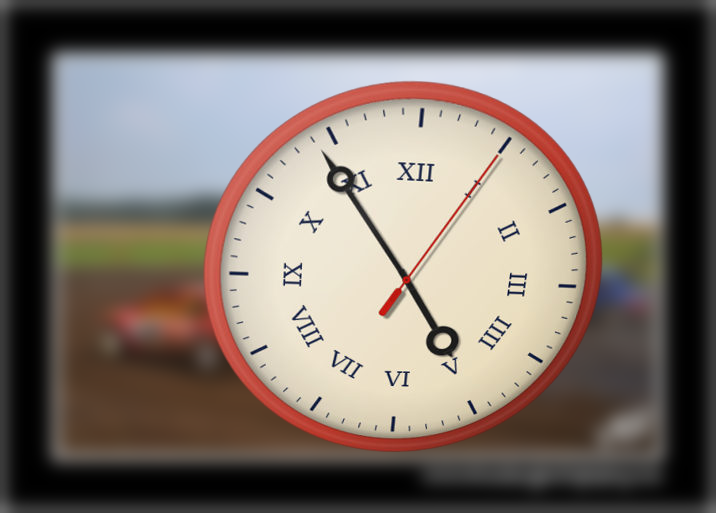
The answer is 4,54,05
